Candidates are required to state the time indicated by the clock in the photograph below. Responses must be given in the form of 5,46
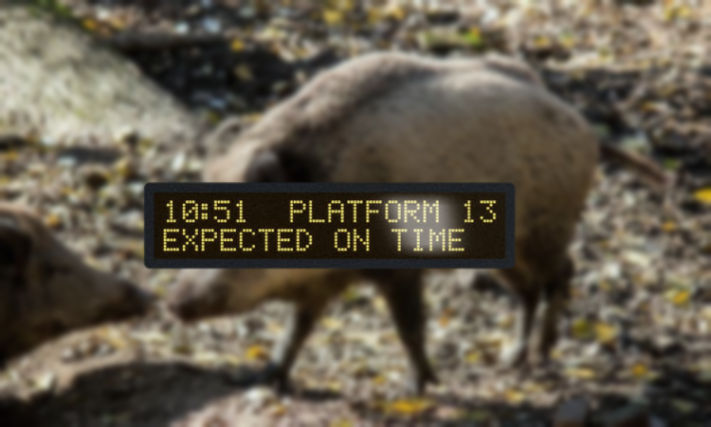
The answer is 10,51
